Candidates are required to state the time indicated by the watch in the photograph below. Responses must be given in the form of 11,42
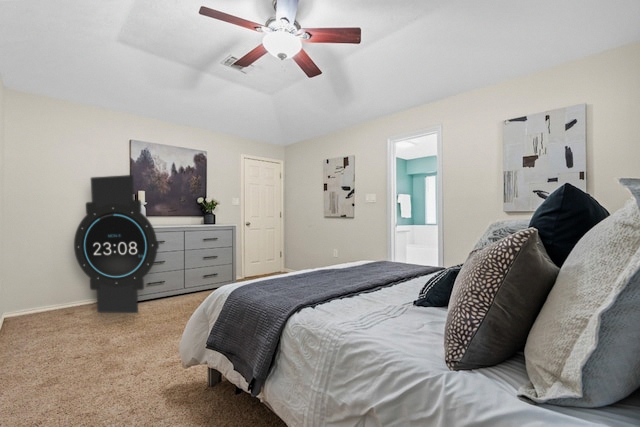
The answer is 23,08
